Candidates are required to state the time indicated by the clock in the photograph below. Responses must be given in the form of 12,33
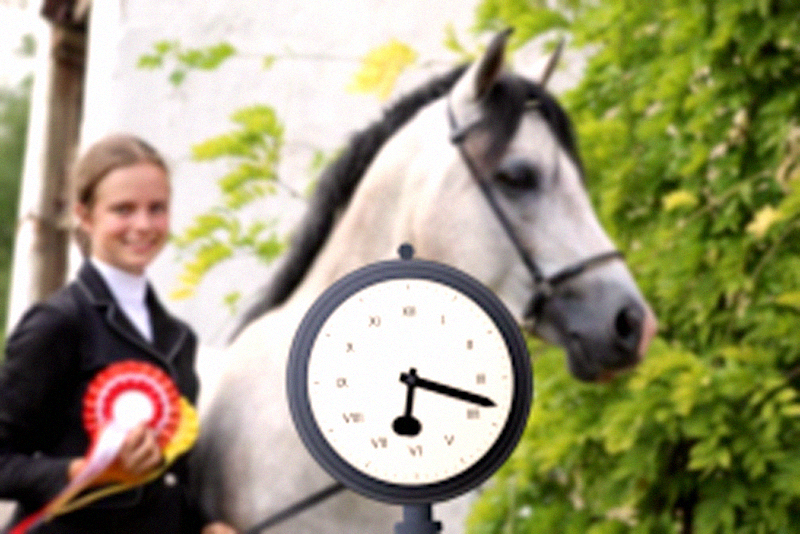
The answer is 6,18
